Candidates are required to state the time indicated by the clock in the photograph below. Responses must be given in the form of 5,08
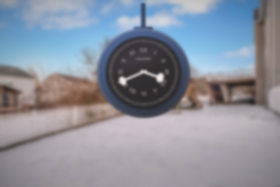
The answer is 3,41
